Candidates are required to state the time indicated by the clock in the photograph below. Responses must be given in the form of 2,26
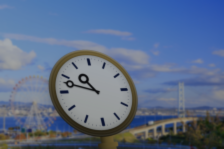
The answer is 10,48
